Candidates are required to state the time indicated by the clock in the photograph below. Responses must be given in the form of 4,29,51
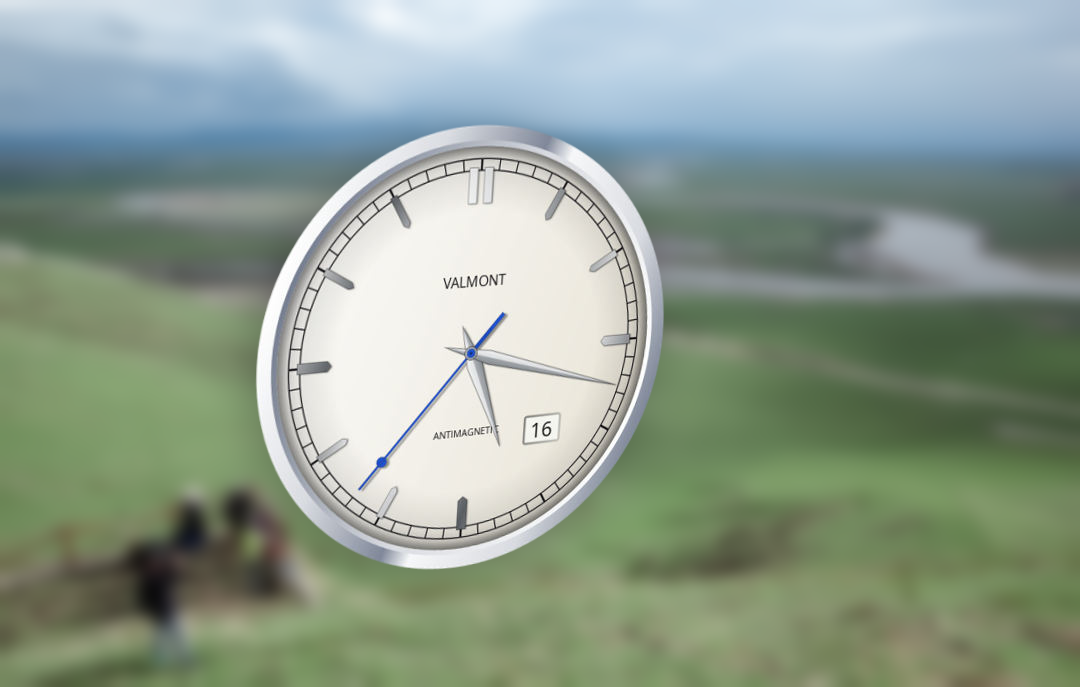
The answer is 5,17,37
